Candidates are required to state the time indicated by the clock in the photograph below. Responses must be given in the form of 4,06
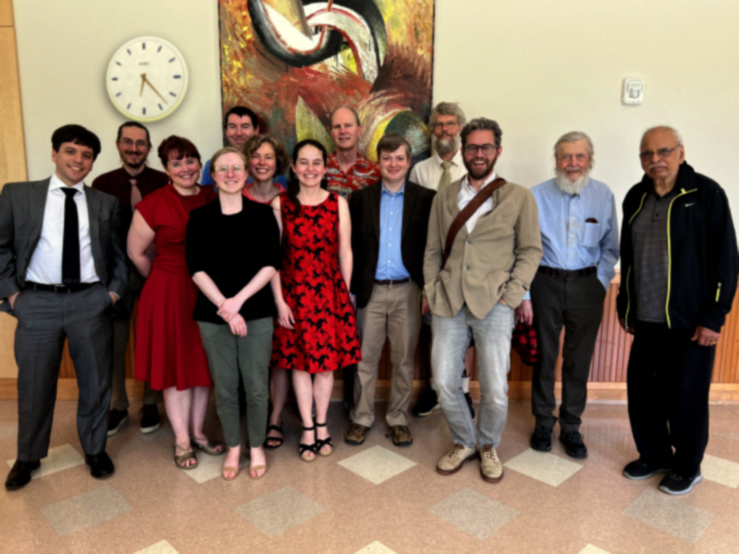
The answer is 6,23
